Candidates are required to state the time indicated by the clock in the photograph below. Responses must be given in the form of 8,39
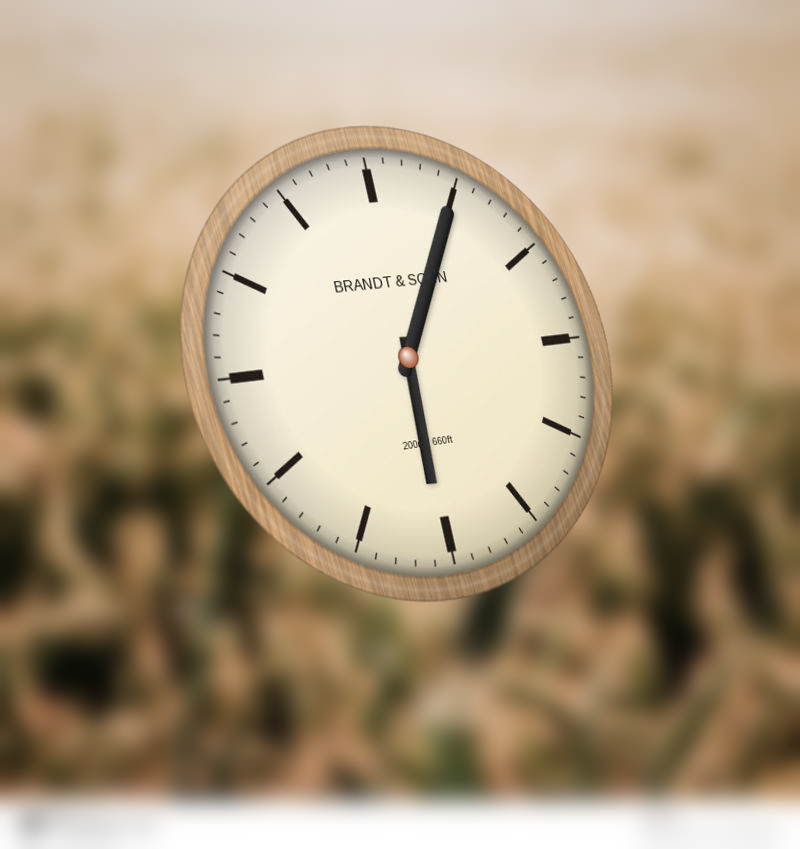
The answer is 6,05
